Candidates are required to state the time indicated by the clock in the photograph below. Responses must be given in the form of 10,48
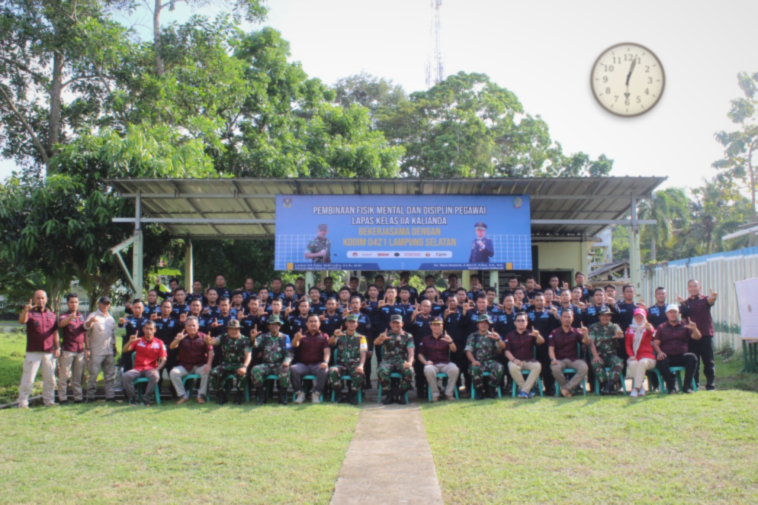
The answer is 6,03
